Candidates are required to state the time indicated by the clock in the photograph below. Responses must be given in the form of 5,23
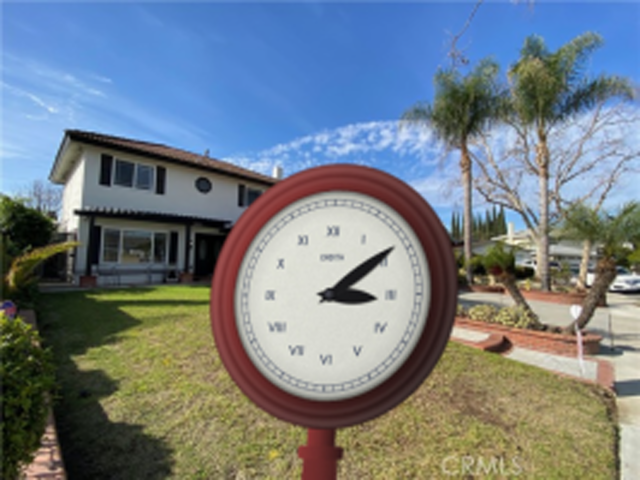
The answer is 3,09
